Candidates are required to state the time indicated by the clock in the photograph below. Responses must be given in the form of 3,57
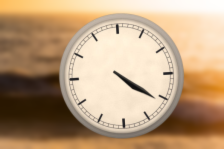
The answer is 4,21
